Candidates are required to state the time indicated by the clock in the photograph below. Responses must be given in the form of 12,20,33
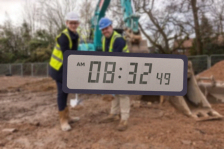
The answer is 8,32,49
